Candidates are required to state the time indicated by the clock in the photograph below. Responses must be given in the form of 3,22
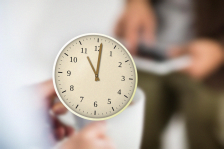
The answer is 11,01
